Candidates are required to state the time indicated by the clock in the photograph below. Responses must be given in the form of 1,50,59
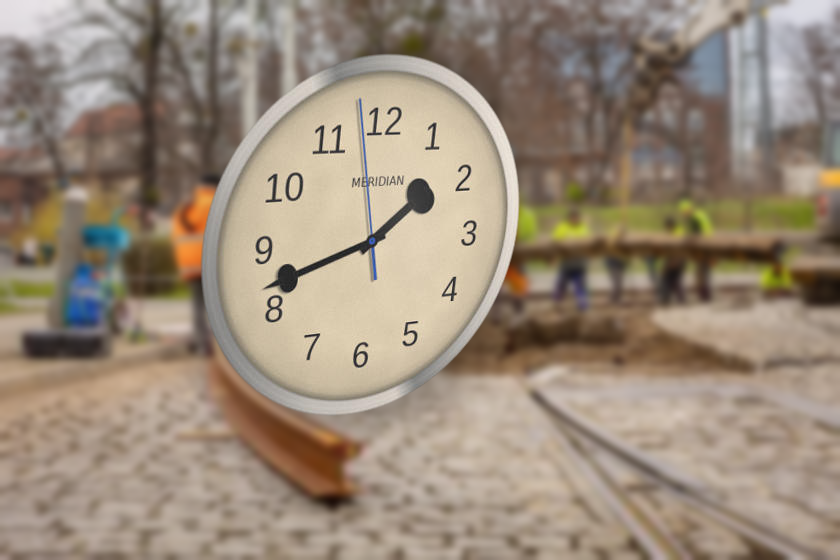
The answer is 1,41,58
